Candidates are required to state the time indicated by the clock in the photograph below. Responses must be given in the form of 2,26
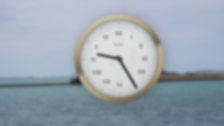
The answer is 9,25
